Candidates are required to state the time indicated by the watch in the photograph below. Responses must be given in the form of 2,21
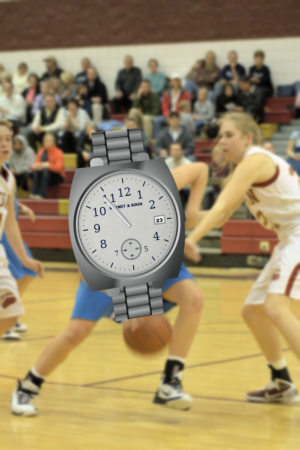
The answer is 10,54
